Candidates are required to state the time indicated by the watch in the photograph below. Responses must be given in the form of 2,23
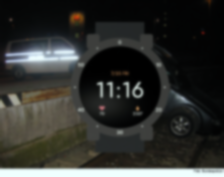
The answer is 11,16
